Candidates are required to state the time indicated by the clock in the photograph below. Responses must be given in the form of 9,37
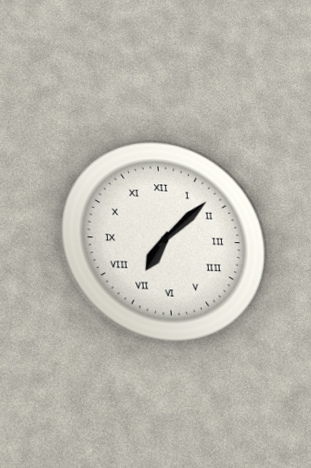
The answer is 7,08
